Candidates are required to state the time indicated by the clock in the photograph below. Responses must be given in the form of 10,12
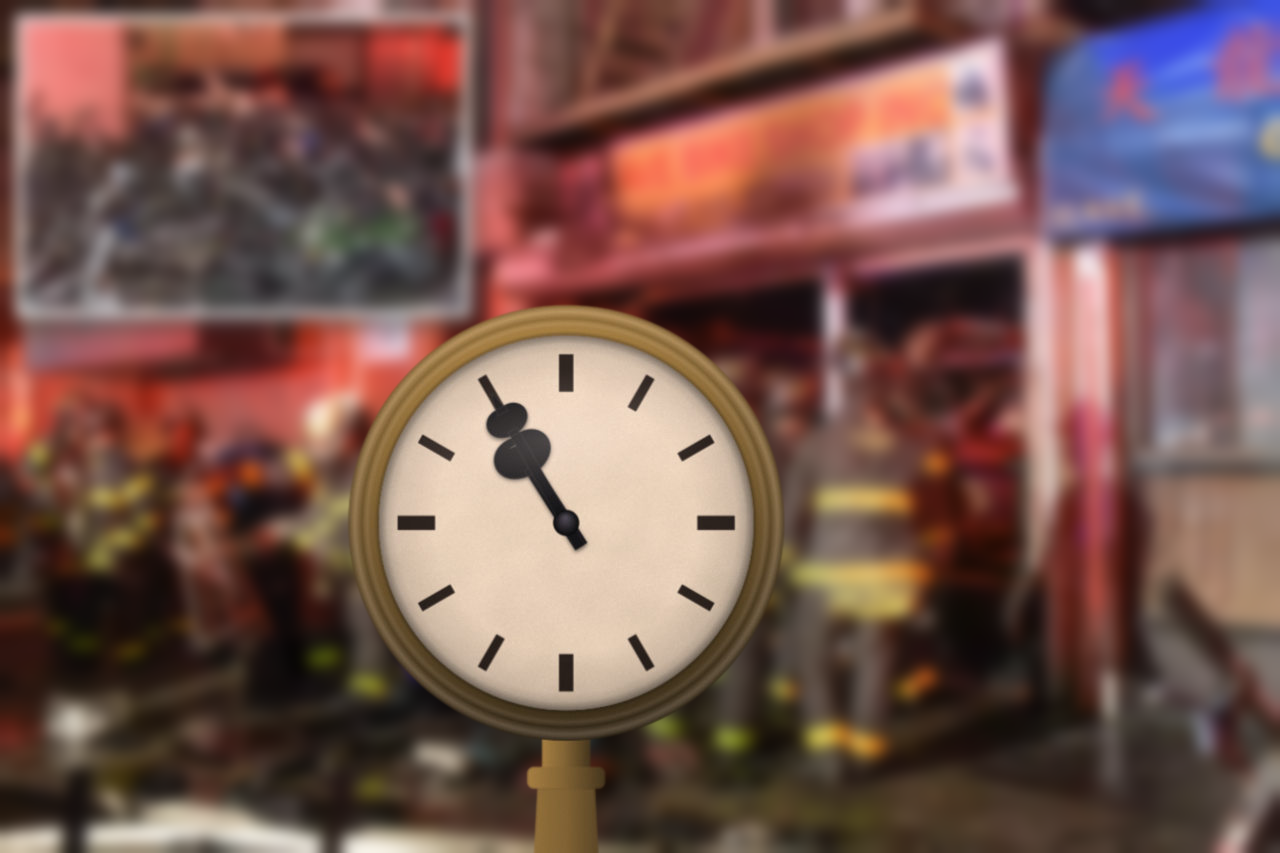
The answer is 10,55
